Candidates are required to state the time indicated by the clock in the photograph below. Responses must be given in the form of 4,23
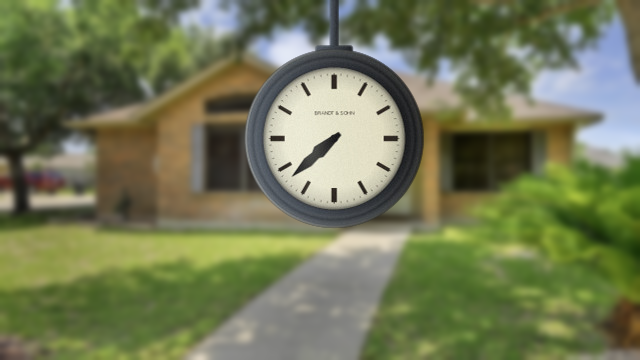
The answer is 7,38
